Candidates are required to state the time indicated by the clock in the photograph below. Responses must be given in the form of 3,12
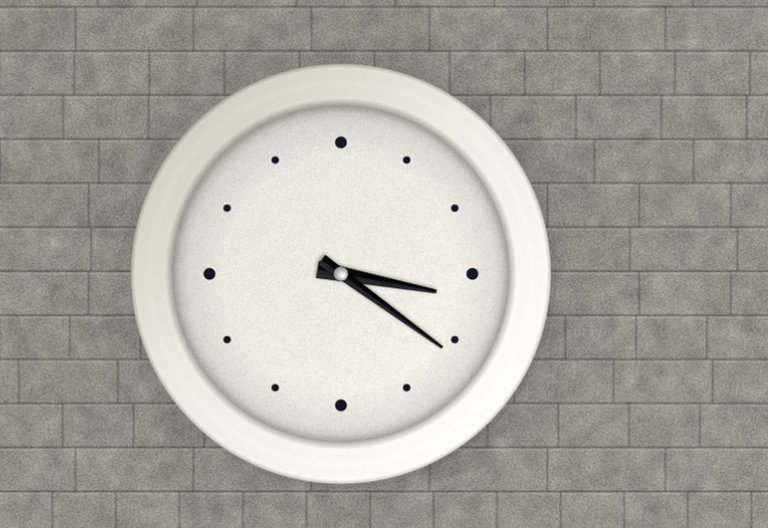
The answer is 3,21
